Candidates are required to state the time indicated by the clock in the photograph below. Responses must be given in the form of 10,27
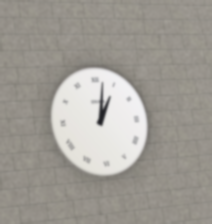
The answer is 1,02
